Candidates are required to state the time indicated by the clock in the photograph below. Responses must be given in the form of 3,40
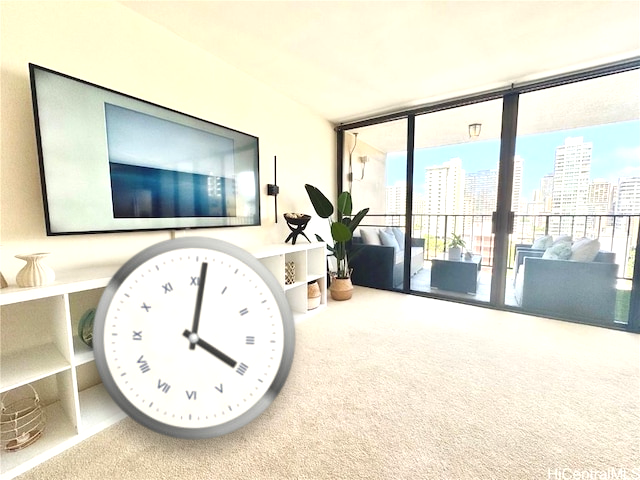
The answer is 4,01
